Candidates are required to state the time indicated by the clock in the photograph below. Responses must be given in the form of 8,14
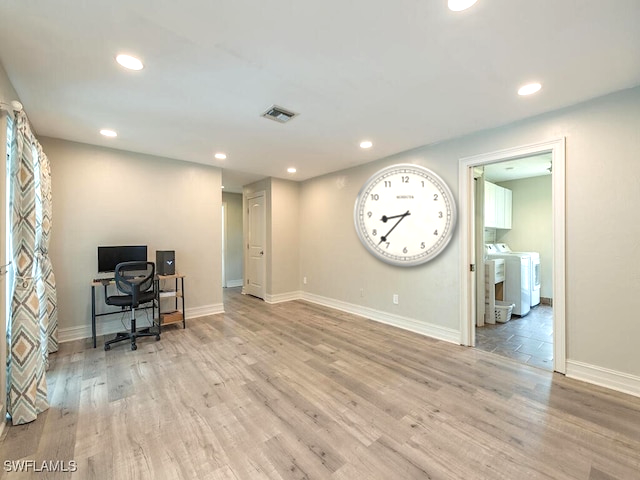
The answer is 8,37
